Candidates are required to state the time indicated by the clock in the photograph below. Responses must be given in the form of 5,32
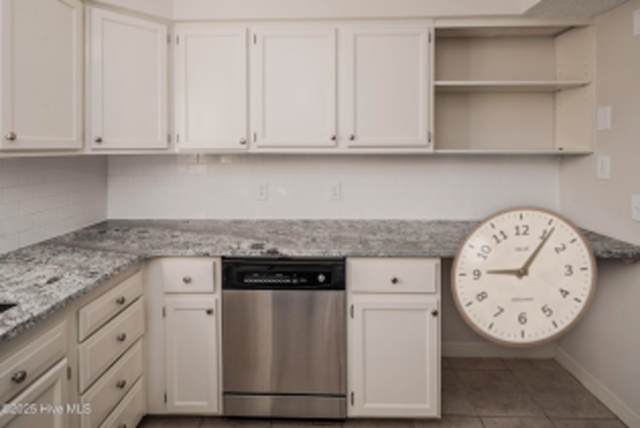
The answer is 9,06
